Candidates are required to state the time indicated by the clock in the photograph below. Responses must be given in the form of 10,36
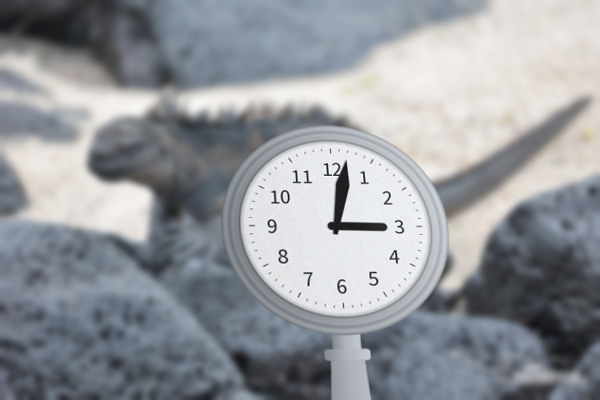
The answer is 3,02
